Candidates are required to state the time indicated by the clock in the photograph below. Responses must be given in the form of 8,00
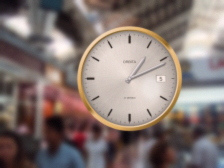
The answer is 1,11
